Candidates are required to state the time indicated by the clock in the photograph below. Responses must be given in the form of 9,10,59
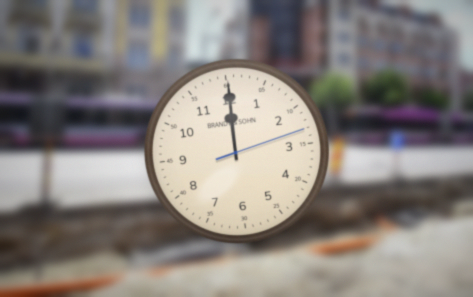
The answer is 12,00,13
